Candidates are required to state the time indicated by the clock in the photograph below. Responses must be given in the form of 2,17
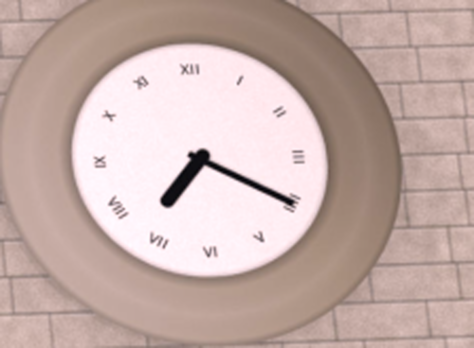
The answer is 7,20
